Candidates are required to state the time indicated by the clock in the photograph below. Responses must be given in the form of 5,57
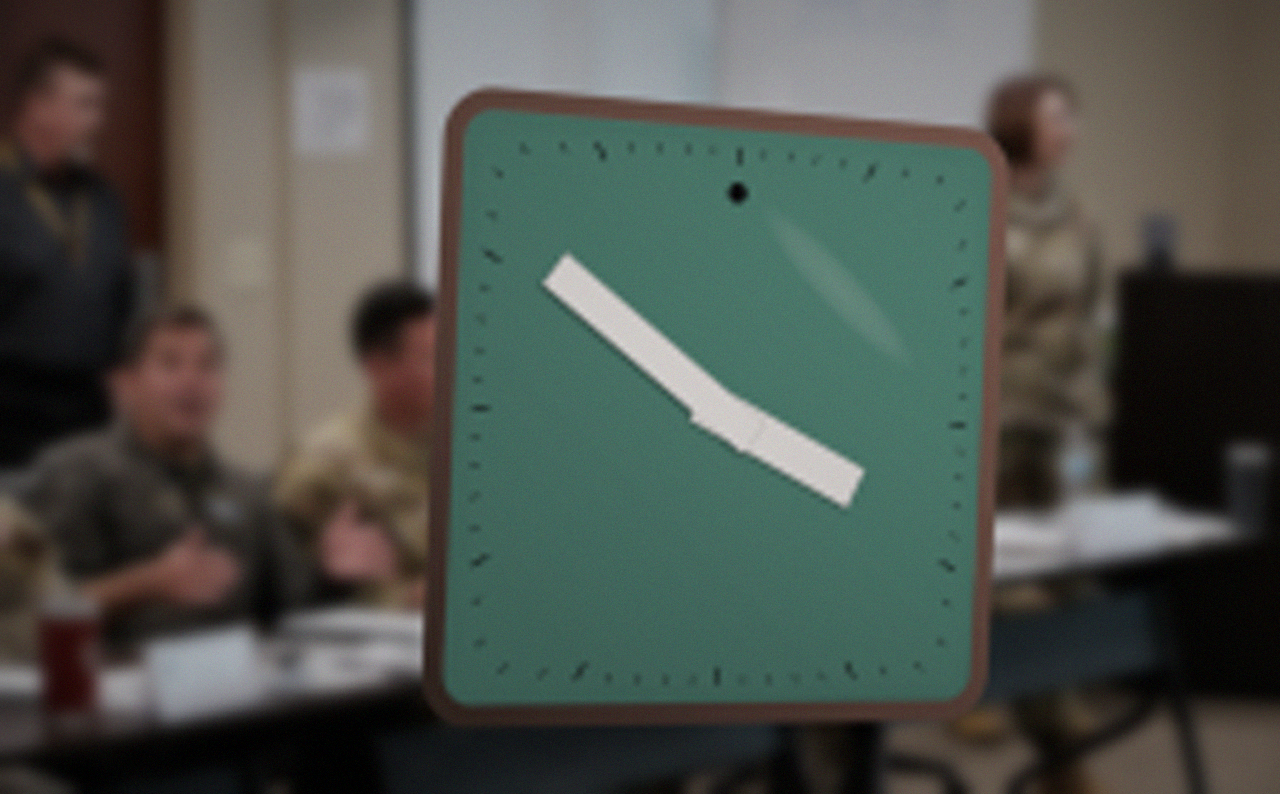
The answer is 3,51
